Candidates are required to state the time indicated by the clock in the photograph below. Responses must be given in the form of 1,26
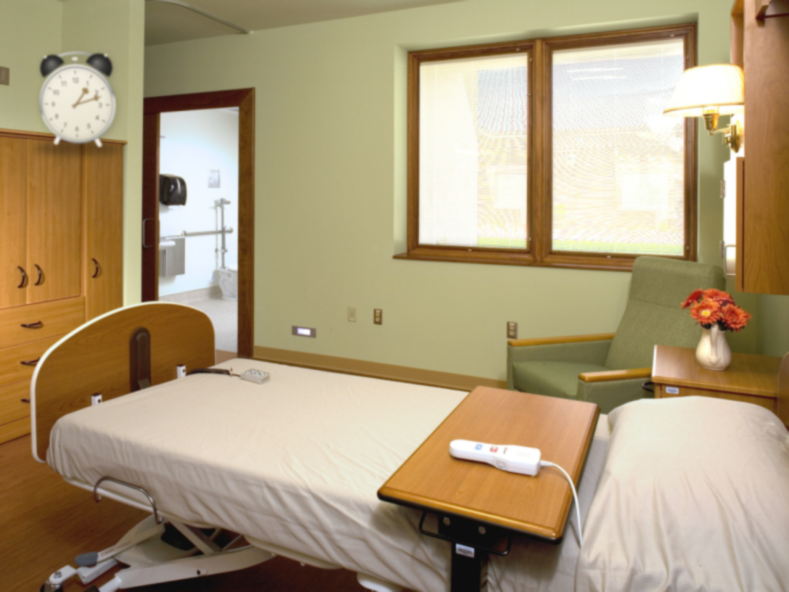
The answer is 1,12
